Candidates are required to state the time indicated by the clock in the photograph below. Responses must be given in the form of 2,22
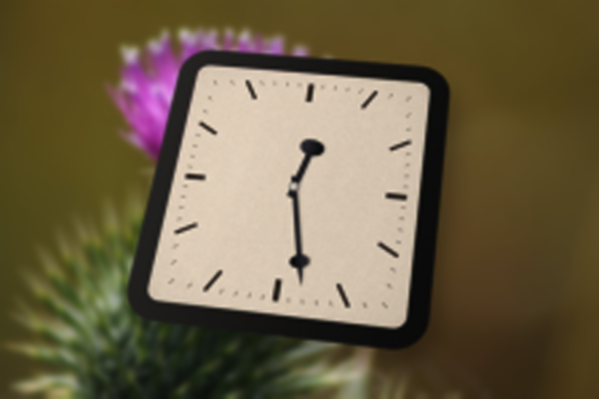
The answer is 12,28
